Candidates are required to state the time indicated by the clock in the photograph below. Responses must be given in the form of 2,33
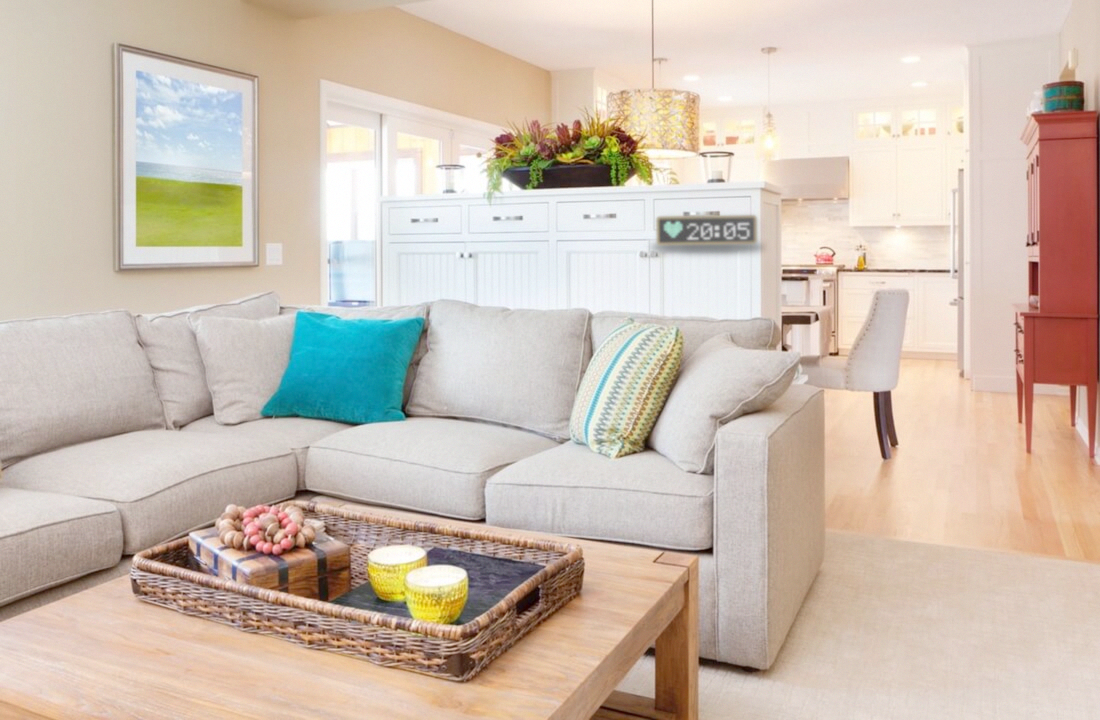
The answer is 20,05
